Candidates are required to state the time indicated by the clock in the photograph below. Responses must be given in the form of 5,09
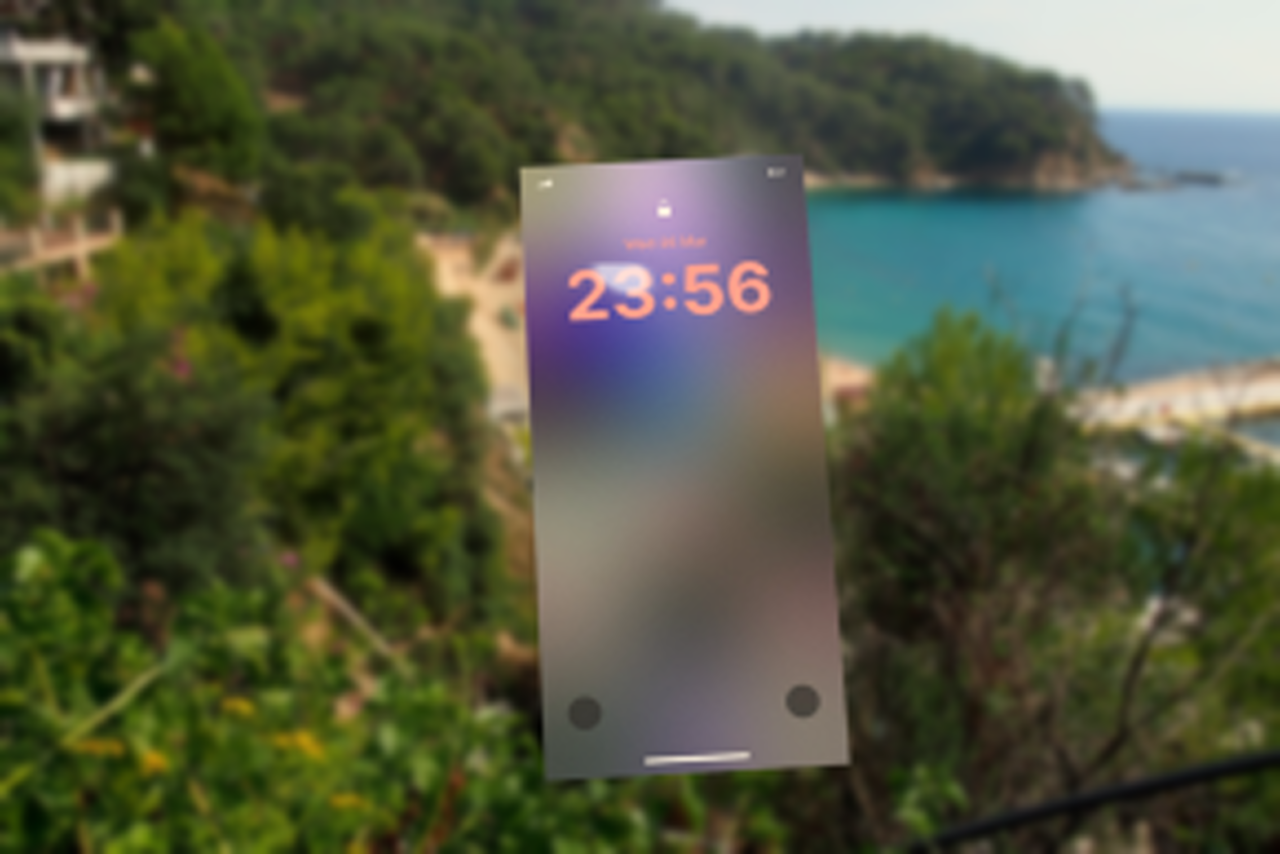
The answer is 23,56
